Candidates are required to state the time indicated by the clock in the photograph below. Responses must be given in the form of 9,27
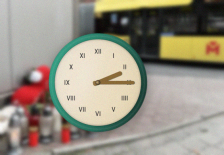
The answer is 2,15
